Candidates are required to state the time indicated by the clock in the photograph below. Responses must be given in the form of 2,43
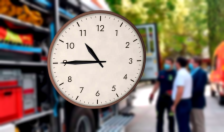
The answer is 10,45
